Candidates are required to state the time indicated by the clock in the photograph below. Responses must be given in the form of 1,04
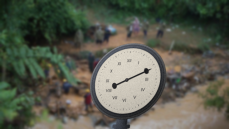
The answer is 8,11
